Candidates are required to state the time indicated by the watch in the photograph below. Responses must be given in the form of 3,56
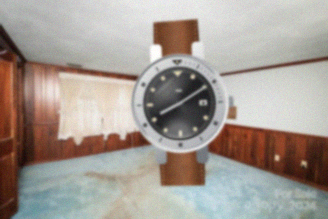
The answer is 8,10
